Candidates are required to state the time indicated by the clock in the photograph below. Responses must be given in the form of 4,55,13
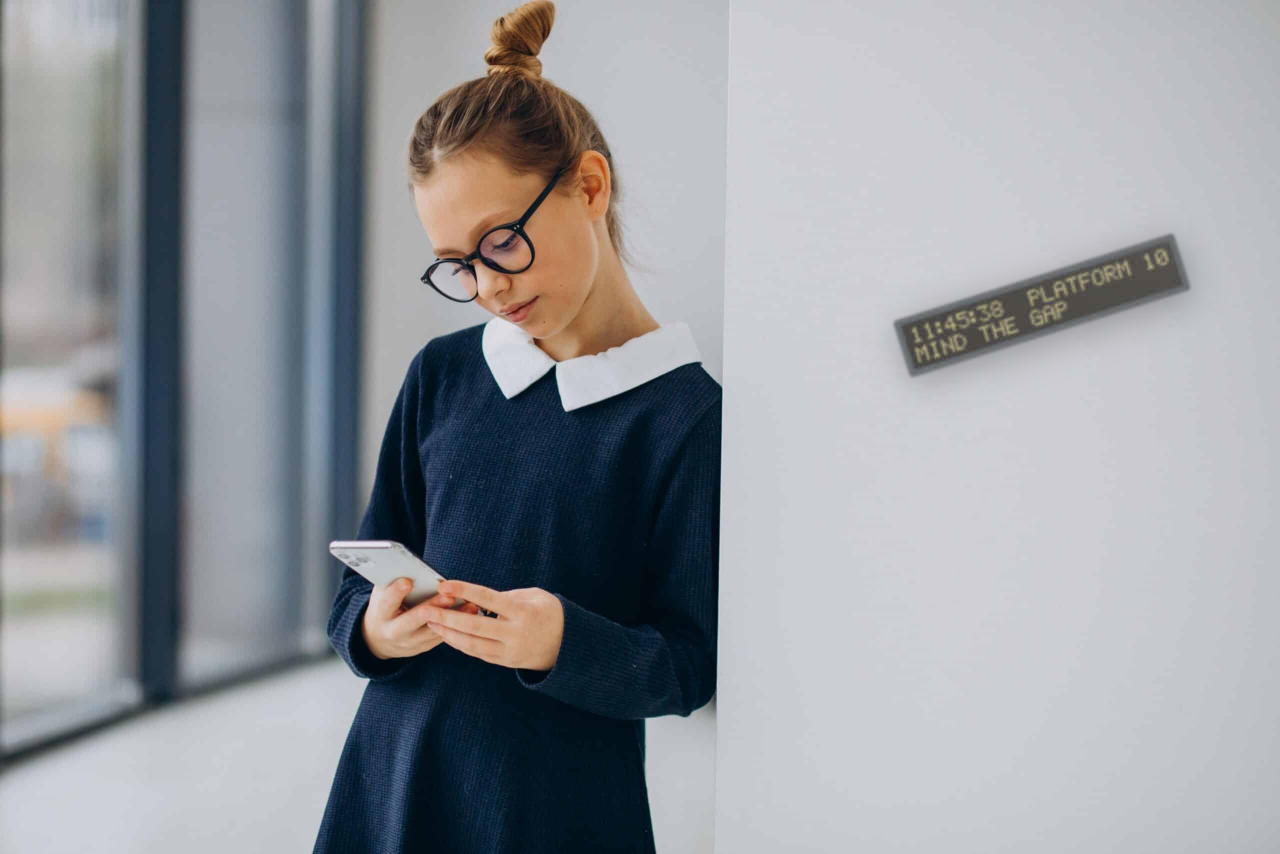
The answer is 11,45,38
